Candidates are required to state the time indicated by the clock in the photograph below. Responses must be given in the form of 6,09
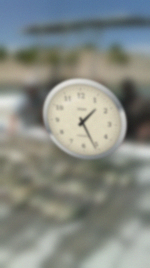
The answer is 1,26
